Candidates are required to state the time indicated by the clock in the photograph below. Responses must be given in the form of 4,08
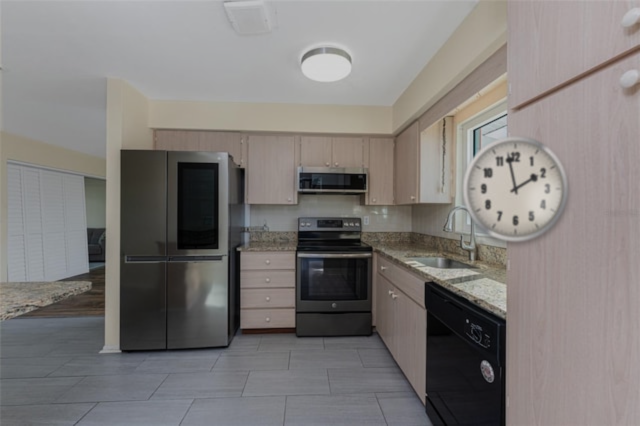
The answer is 1,58
